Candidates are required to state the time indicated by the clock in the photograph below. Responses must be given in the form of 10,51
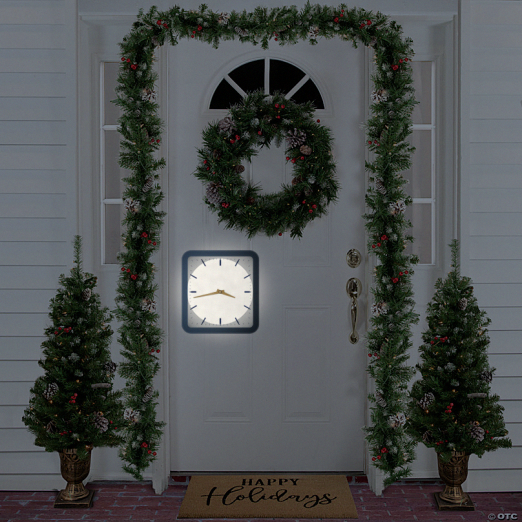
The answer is 3,43
